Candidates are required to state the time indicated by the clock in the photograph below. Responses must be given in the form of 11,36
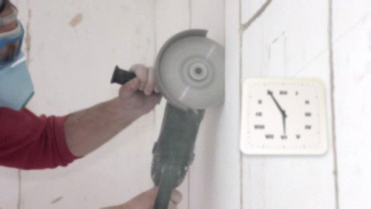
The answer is 5,55
